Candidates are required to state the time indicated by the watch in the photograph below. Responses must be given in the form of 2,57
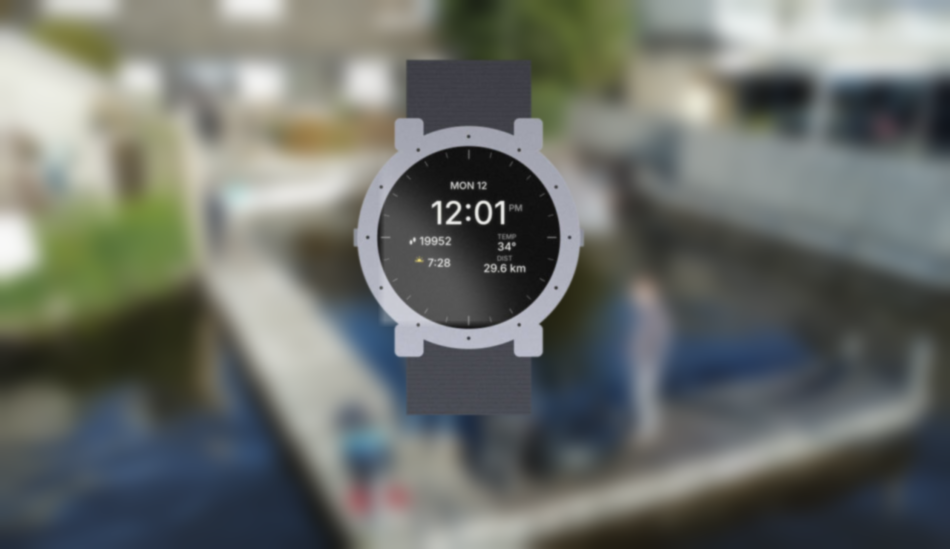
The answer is 12,01
